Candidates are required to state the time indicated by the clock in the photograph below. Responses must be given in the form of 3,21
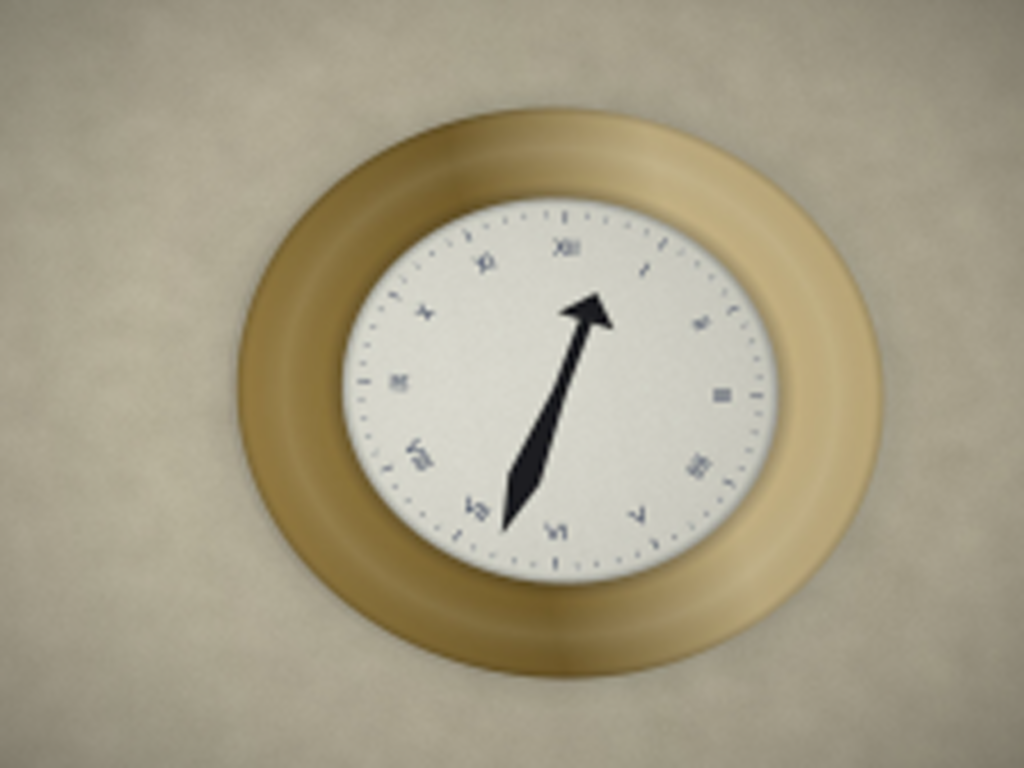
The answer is 12,33
